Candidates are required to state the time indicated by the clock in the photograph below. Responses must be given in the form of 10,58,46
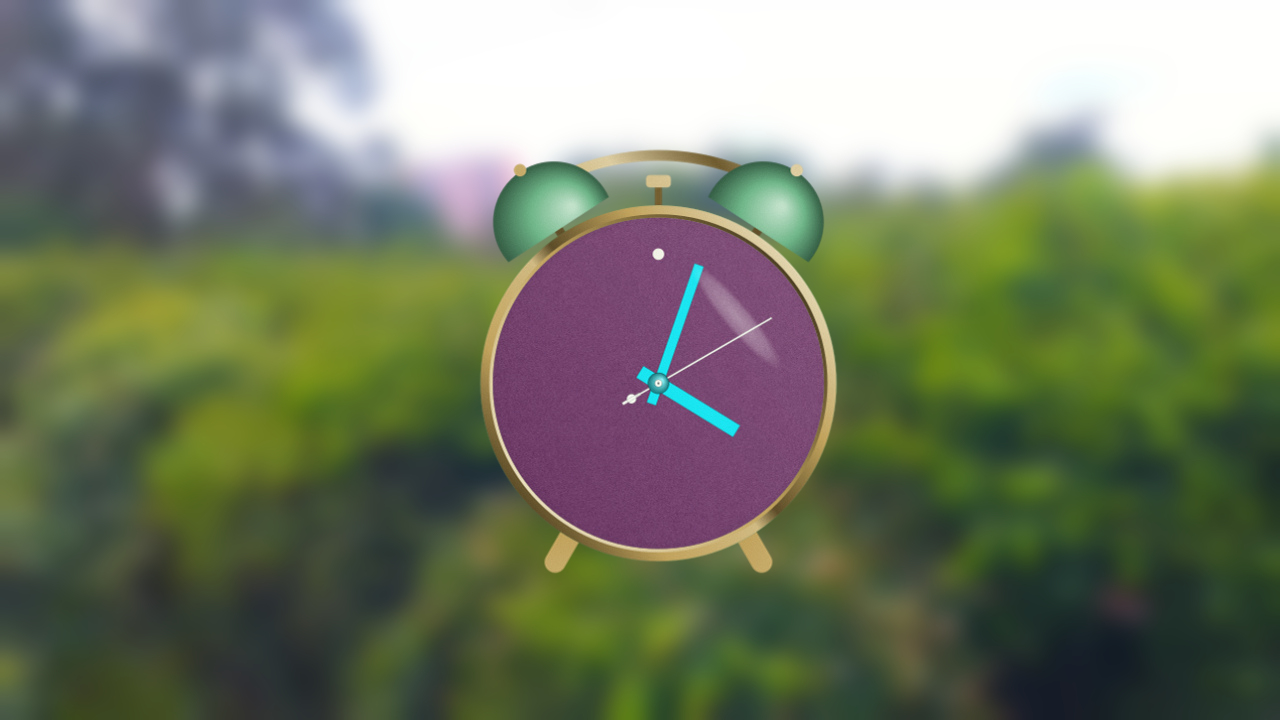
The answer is 4,03,10
